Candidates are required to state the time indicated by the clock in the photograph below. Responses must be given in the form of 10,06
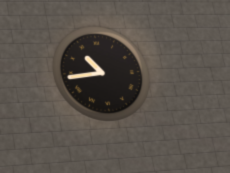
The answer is 10,44
